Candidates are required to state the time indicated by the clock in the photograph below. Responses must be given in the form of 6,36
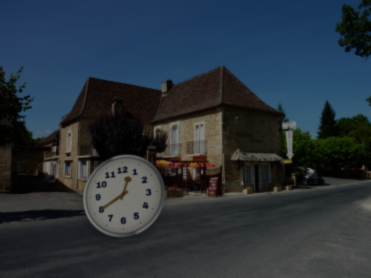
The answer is 12,40
